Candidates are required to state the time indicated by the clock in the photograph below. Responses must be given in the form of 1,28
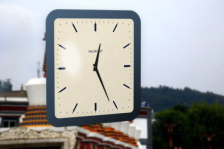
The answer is 12,26
